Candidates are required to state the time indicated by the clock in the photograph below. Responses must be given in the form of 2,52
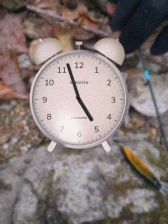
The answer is 4,57
